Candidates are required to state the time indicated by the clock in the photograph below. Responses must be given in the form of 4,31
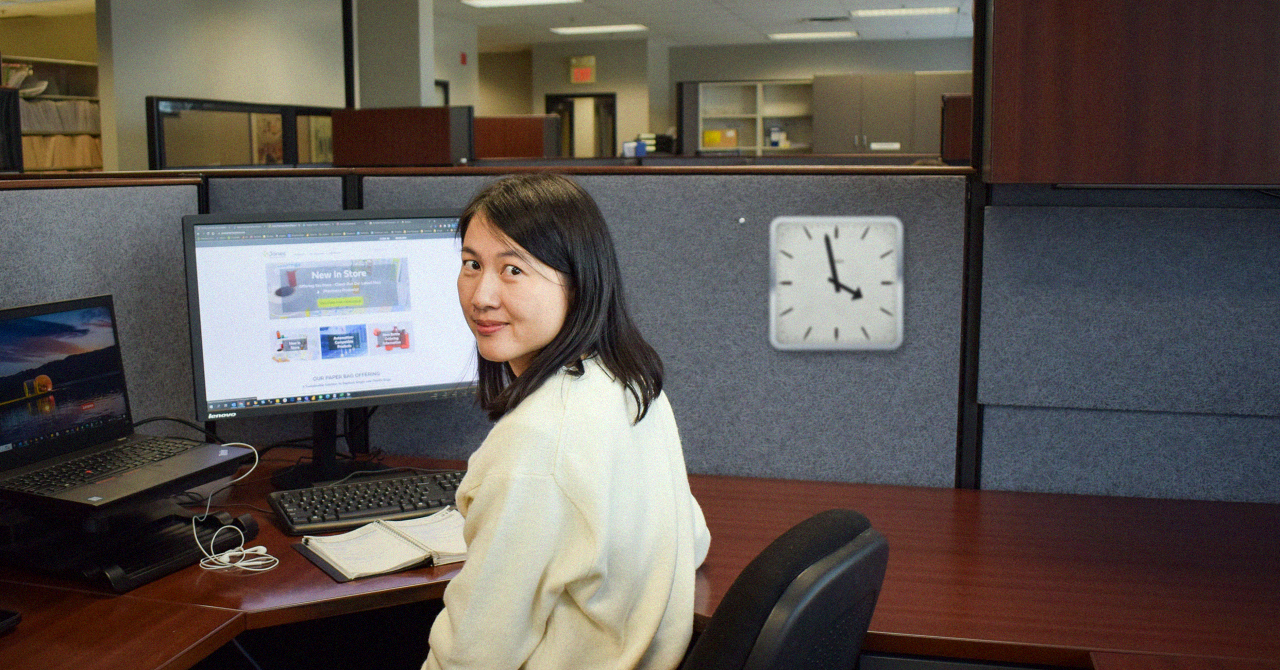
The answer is 3,58
